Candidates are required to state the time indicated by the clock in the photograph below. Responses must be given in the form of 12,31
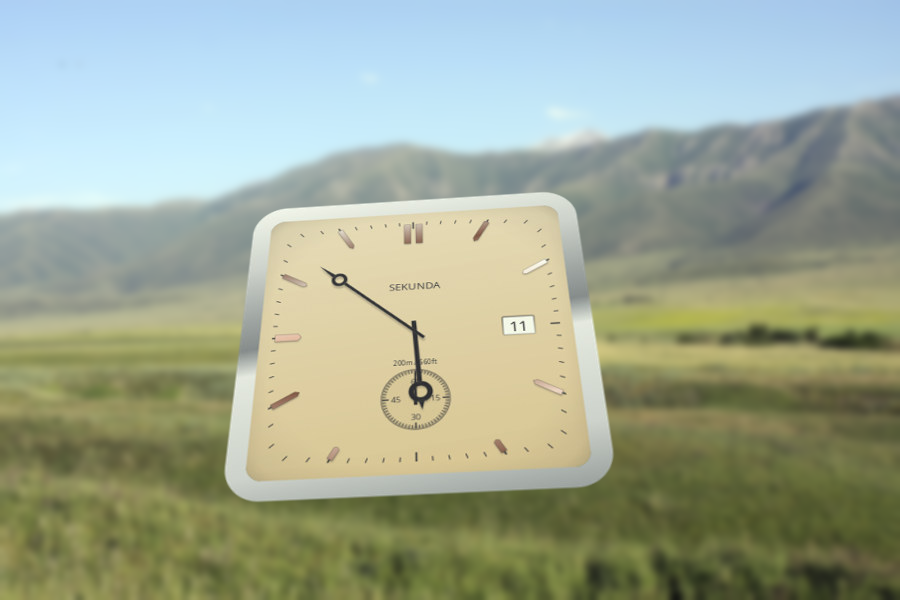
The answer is 5,52
